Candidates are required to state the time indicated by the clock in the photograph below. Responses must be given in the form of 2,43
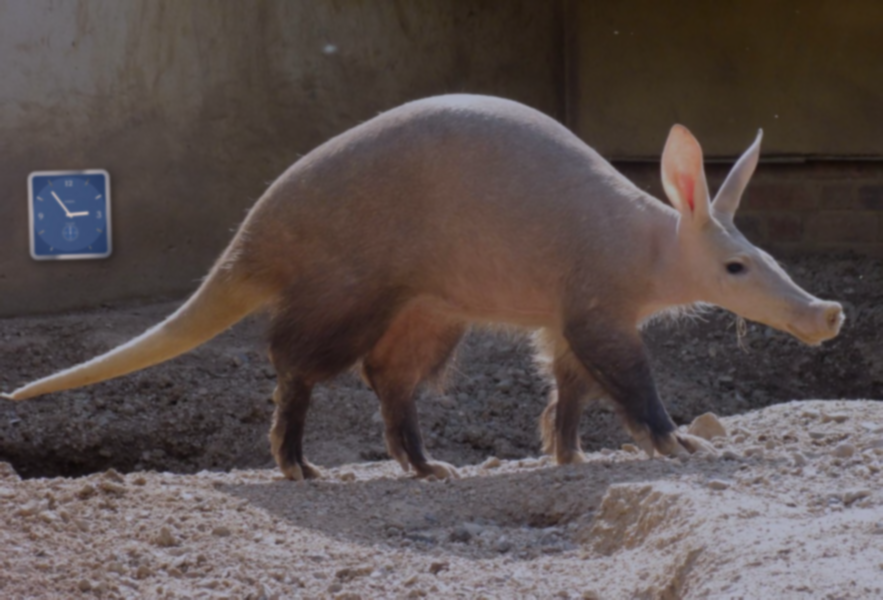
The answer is 2,54
